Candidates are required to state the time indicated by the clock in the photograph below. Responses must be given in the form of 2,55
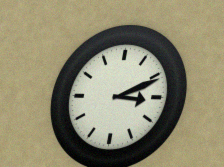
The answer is 3,11
